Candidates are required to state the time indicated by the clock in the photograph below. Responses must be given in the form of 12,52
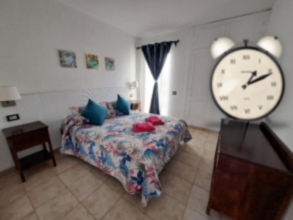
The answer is 1,11
